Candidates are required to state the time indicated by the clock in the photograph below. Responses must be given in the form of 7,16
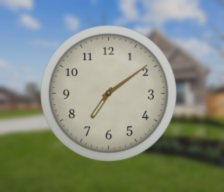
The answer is 7,09
